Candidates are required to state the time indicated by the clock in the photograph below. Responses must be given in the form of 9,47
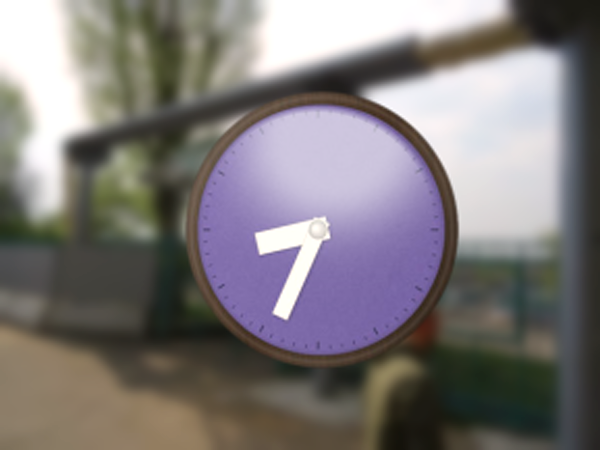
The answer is 8,34
